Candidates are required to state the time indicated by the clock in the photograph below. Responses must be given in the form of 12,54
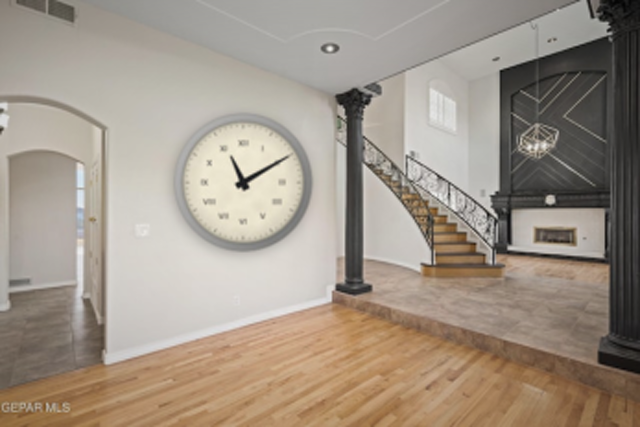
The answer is 11,10
